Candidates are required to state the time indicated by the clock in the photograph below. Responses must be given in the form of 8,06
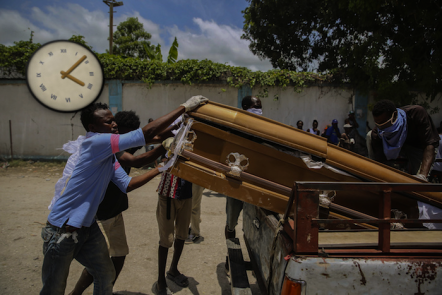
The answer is 4,08
